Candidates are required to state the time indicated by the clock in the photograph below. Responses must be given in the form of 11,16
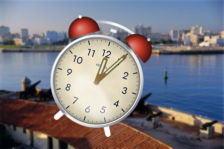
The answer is 12,05
